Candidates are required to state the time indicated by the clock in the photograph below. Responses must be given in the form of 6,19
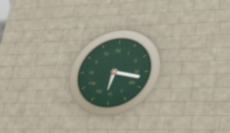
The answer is 6,17
